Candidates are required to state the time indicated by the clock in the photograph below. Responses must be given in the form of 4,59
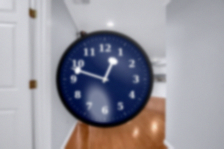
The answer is 12,48
